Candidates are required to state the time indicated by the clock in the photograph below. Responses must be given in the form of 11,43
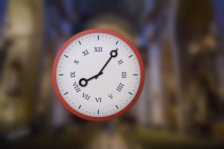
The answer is 8,06
